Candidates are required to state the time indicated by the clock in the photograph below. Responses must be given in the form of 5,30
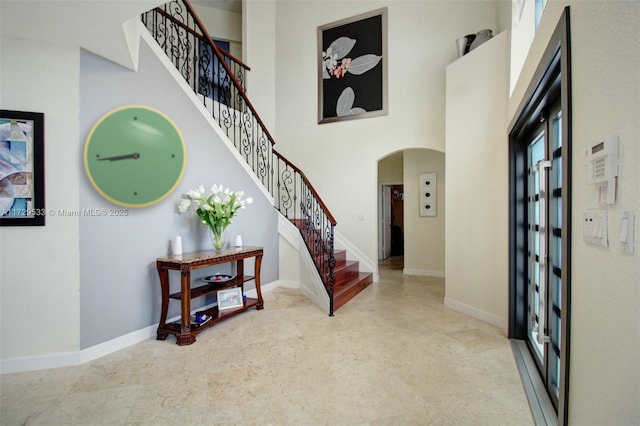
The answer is 8,44
